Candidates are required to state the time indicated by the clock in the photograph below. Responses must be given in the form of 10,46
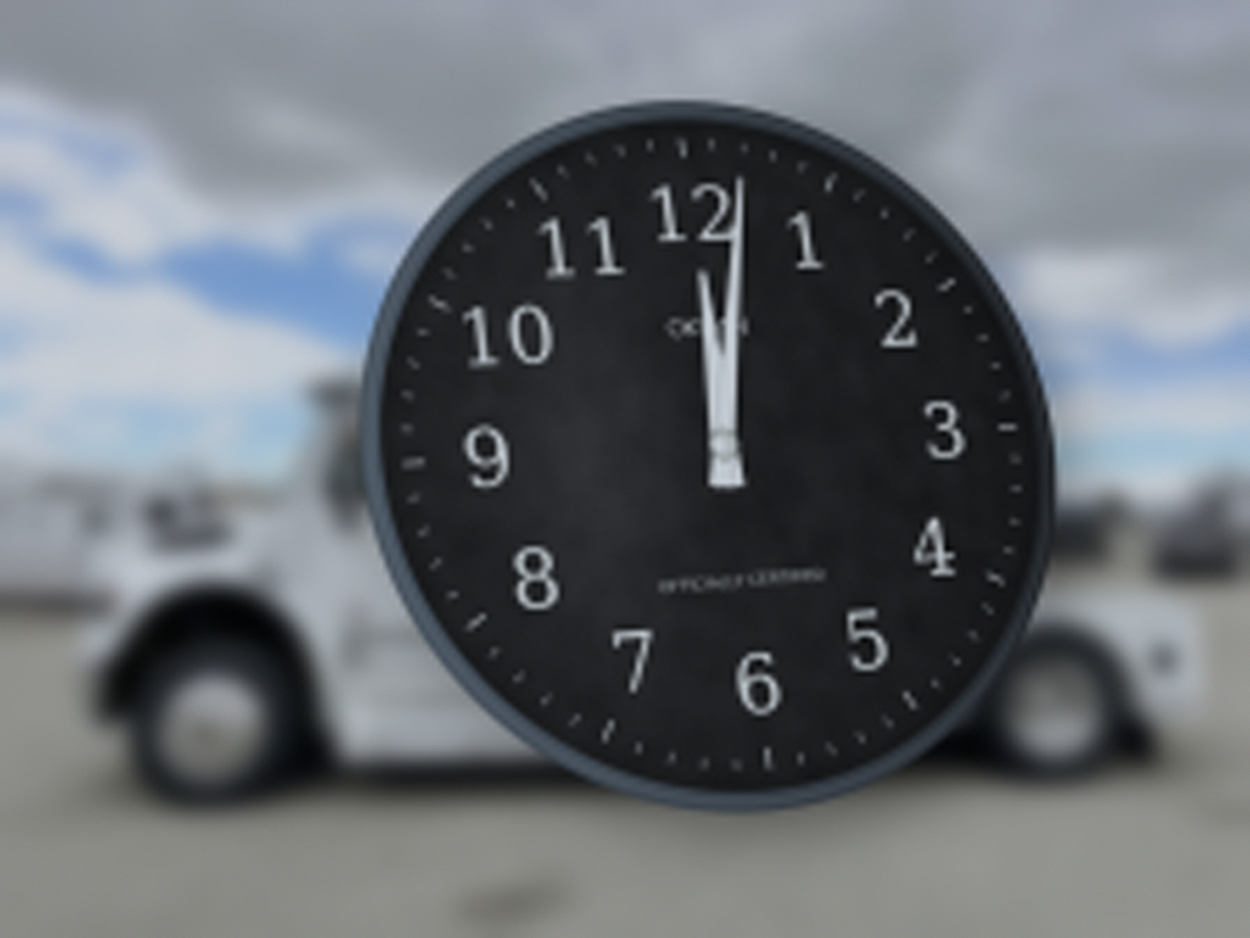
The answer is 12,02
